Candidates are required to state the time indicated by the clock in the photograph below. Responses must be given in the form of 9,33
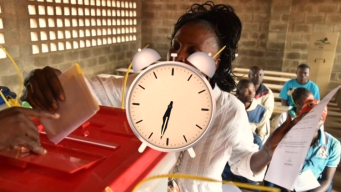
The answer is 6,32
